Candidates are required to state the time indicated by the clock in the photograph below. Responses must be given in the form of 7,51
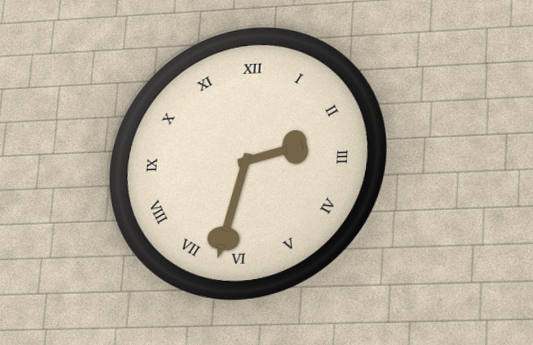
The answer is 2,32
